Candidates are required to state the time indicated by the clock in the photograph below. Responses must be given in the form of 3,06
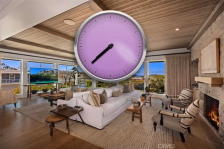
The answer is 7,38
